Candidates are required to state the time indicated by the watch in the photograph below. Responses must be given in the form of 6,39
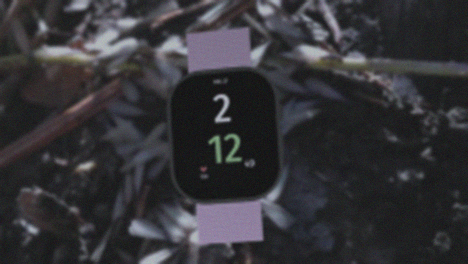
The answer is 2,12
